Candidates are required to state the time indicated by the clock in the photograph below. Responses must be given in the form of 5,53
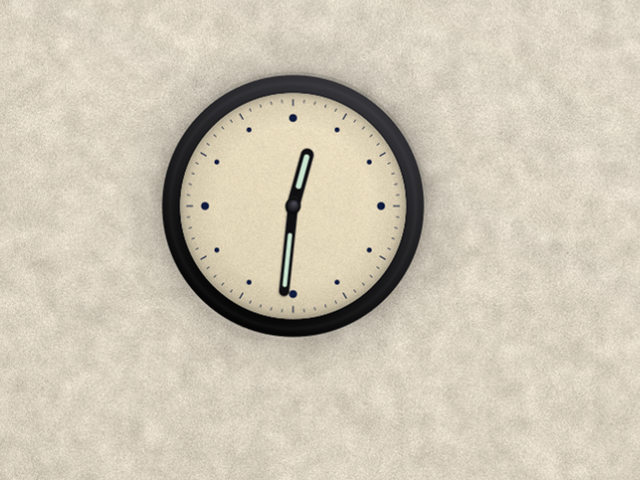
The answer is 12,31
